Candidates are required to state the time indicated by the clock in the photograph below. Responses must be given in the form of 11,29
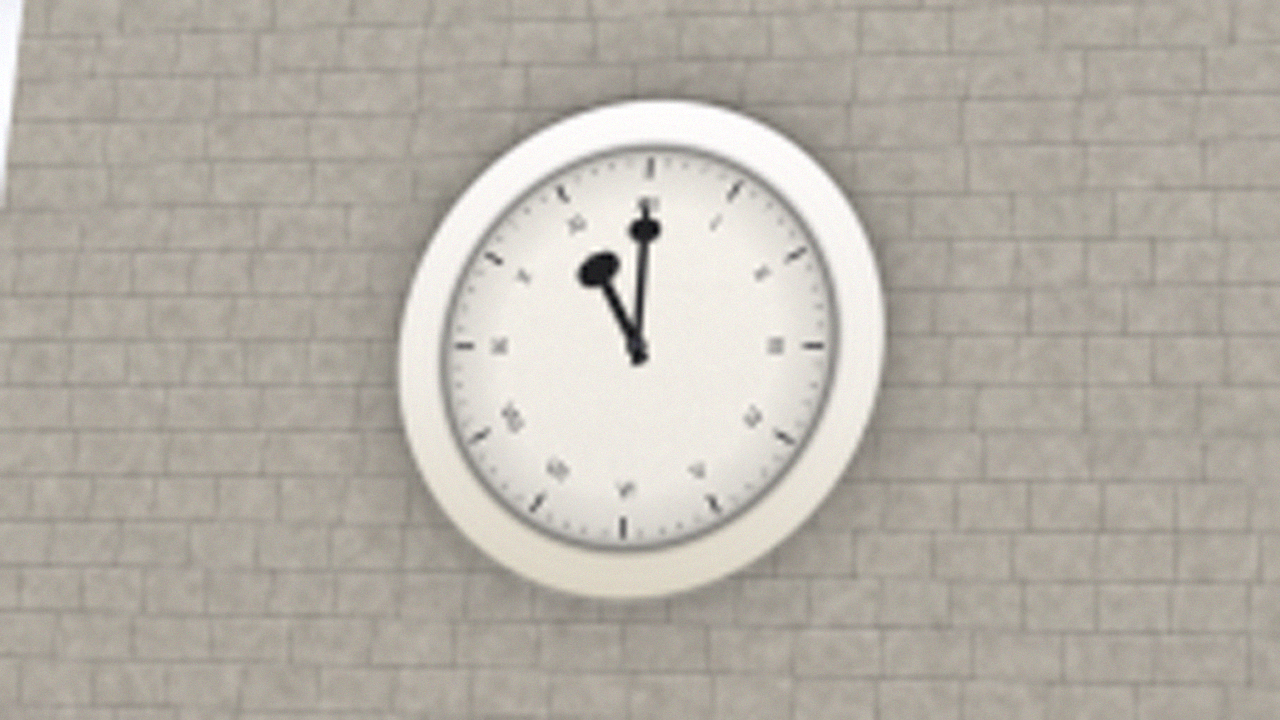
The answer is 11,00
